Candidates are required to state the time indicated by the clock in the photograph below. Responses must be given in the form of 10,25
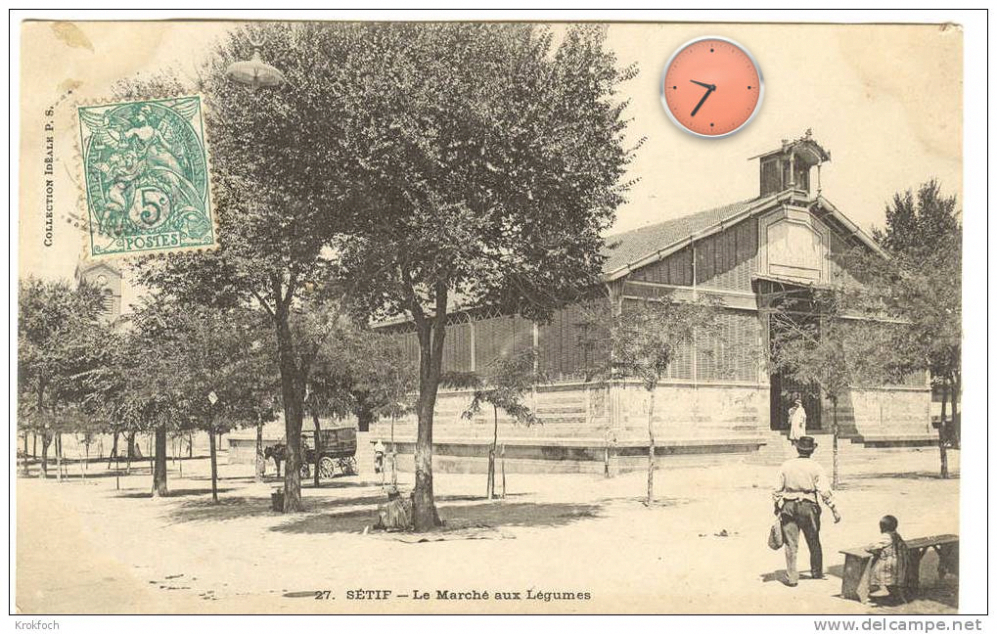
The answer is 9,36
